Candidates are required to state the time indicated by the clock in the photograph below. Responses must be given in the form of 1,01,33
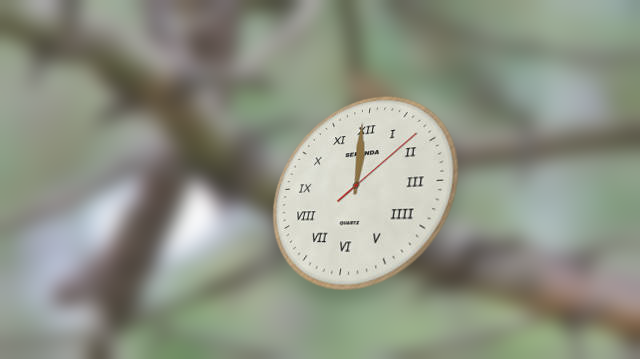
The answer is 11,59,08
